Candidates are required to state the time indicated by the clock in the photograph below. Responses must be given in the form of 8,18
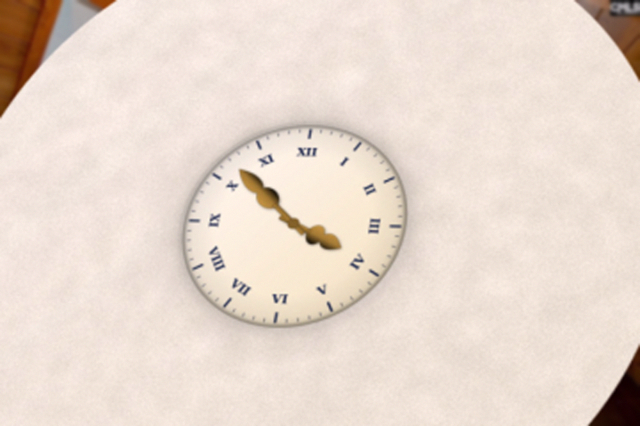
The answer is 3,52
